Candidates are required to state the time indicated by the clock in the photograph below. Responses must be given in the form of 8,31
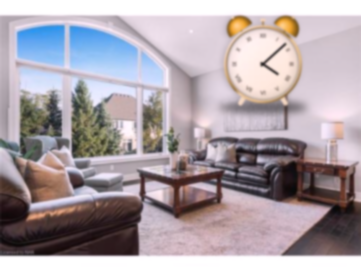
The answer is 4,08
